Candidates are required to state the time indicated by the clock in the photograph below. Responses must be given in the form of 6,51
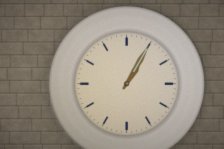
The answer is 1,05
